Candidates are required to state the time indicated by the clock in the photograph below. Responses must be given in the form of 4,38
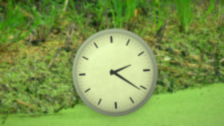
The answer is 2,21
